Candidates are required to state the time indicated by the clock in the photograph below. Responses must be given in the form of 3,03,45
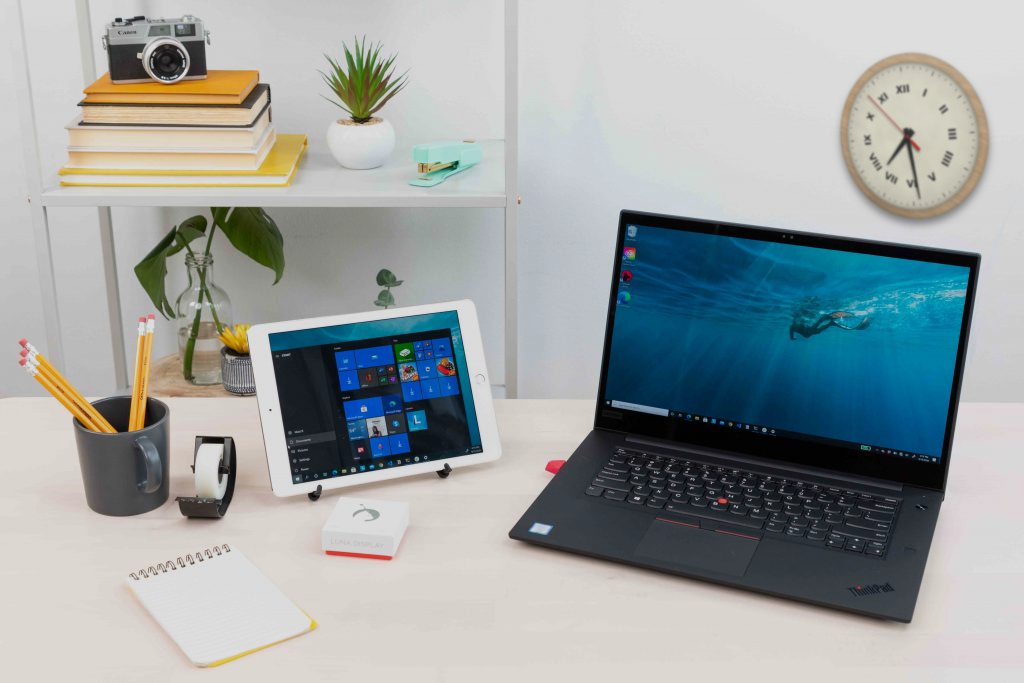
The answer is 7,28,53
